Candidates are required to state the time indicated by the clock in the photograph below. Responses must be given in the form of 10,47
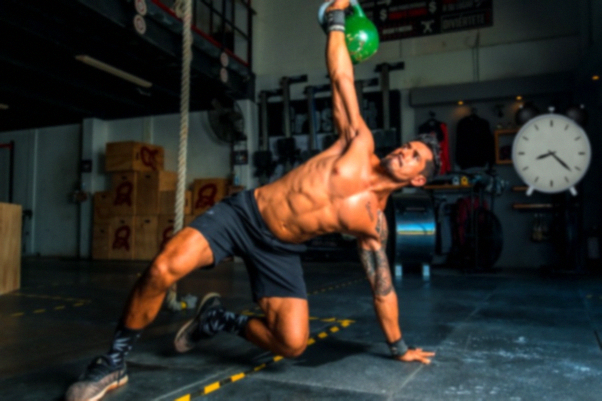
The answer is 8,22
